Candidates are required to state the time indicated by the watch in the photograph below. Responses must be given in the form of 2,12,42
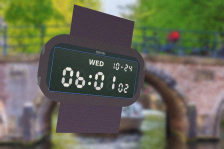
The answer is 6,01,02
